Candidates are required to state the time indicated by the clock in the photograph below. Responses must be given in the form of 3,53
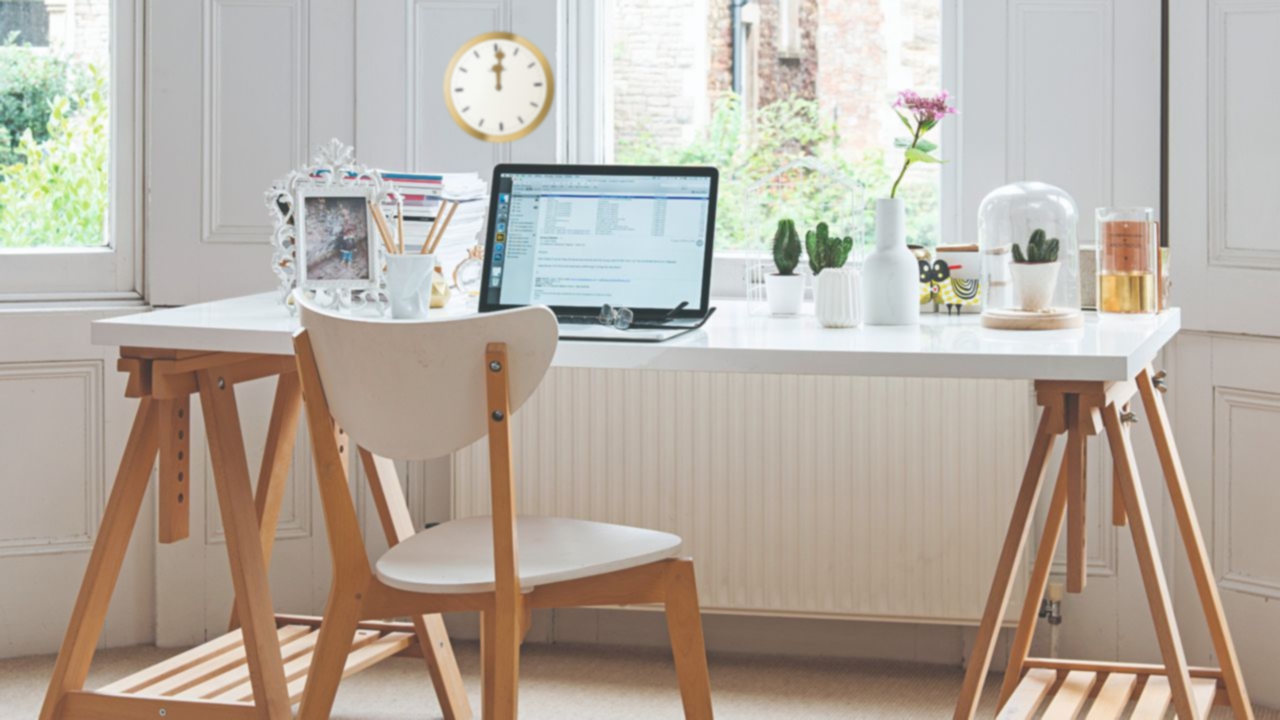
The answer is 12,01
